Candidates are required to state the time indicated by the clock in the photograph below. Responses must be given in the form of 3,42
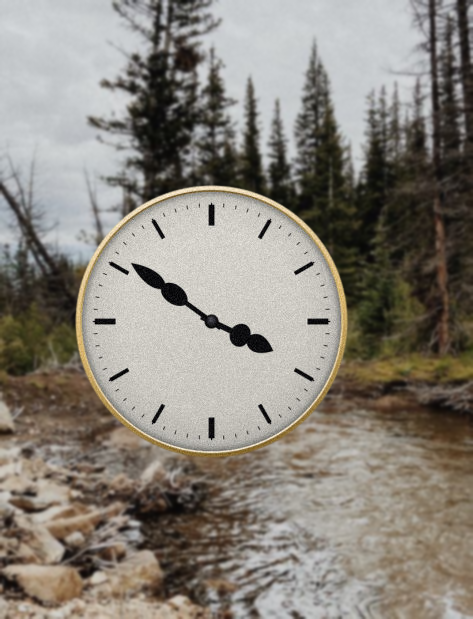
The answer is 3,51
